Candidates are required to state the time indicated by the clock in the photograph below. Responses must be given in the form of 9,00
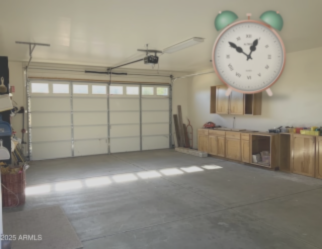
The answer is 12,51
